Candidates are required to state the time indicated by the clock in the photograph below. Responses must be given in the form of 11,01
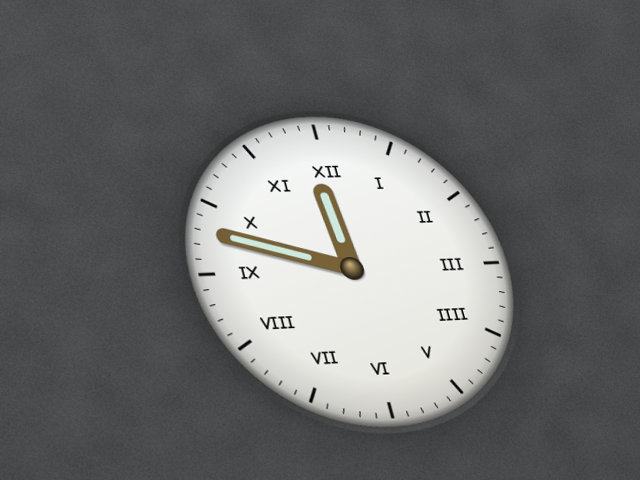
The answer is 11,48
